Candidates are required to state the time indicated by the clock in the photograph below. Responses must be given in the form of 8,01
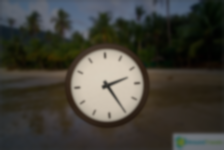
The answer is 2,25
